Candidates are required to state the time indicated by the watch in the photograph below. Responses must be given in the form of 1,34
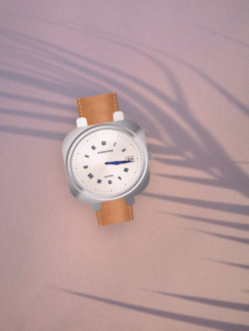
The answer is 3,16
